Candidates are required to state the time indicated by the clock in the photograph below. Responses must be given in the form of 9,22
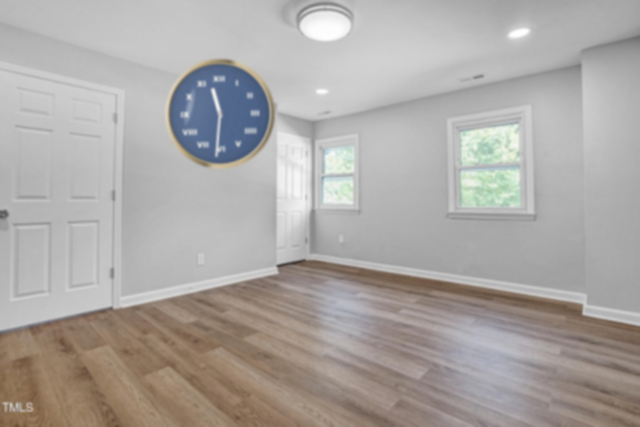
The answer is 11,31
